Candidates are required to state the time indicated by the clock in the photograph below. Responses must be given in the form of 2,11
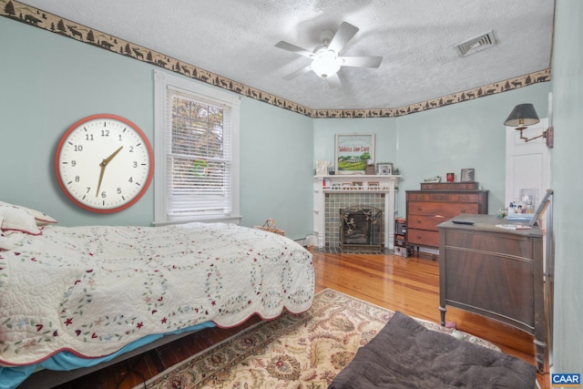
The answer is 1,32
